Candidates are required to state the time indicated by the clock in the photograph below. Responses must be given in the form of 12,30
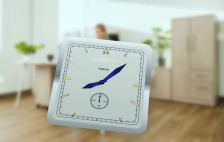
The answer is 8,07
